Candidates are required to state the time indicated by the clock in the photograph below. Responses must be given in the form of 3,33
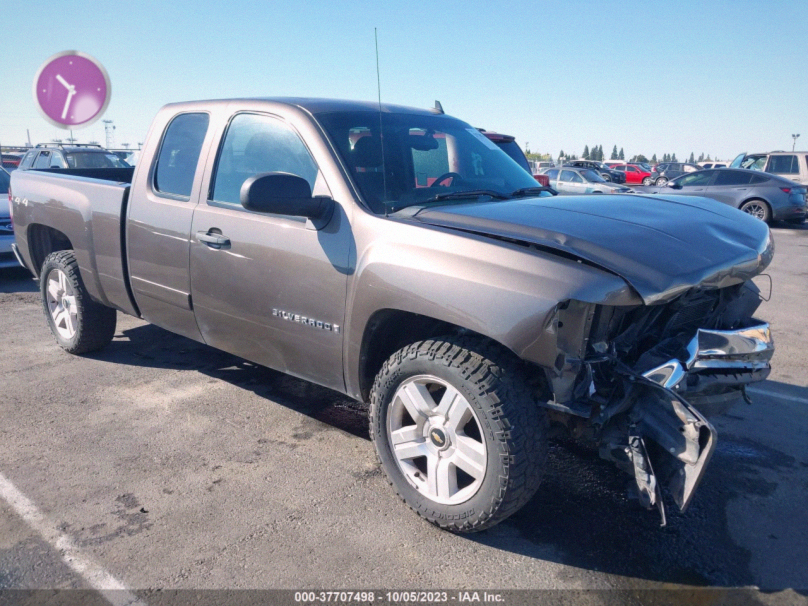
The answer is 10,33
